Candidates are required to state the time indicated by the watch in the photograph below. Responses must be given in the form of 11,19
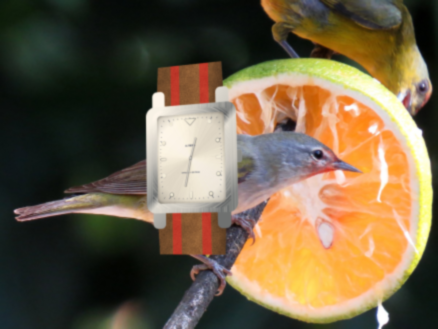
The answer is 12,32
